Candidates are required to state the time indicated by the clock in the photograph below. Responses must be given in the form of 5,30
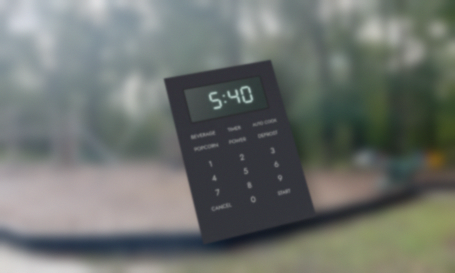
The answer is 5,40
